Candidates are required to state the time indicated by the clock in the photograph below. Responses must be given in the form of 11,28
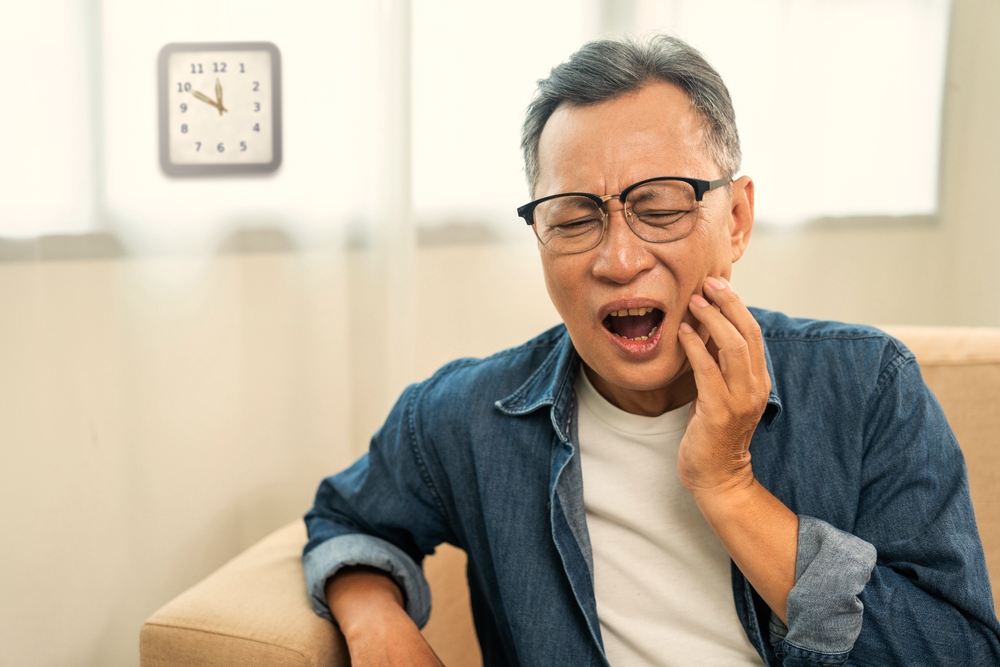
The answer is 11,50
